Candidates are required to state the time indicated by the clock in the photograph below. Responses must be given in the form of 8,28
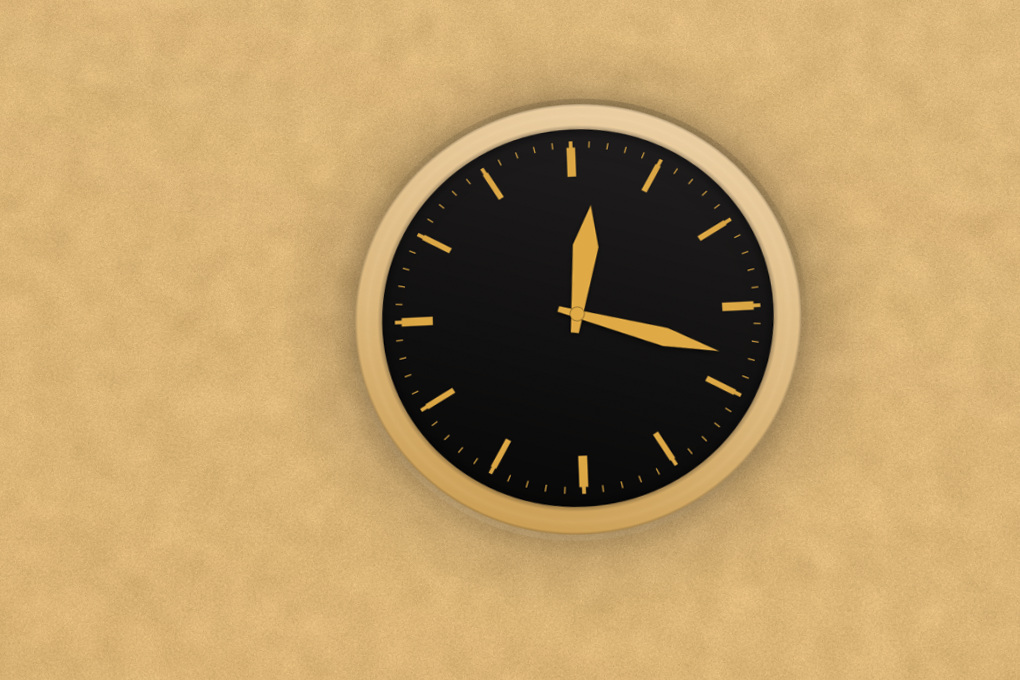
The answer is 12,18
